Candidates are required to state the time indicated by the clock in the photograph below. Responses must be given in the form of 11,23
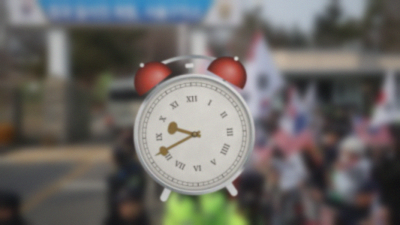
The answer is 9,41
